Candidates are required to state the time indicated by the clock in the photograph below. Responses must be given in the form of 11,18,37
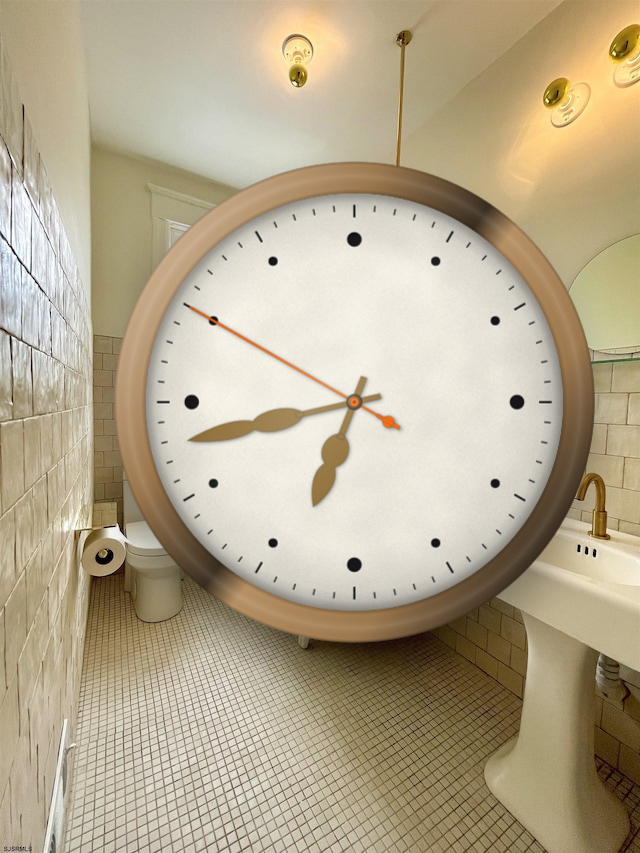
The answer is 6,42,50
